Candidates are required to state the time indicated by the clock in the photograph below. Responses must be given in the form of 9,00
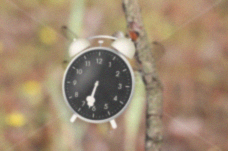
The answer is 6,32
